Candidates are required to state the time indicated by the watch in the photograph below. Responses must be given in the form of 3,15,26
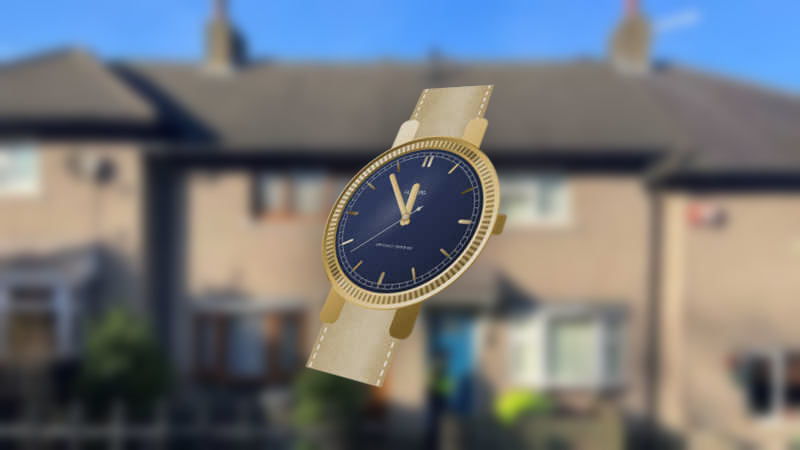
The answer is 11,53,38
